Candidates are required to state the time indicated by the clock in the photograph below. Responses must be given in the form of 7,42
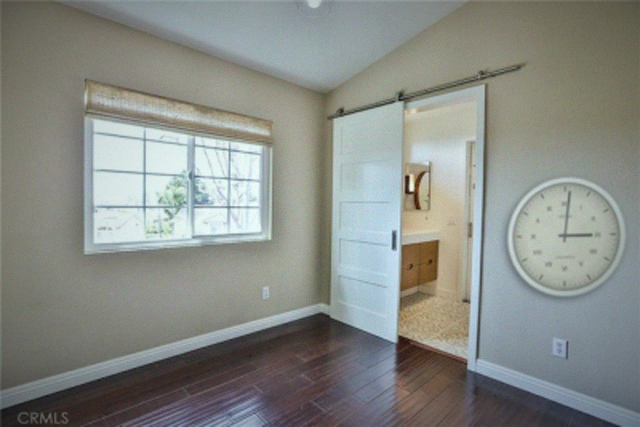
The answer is 3,01
